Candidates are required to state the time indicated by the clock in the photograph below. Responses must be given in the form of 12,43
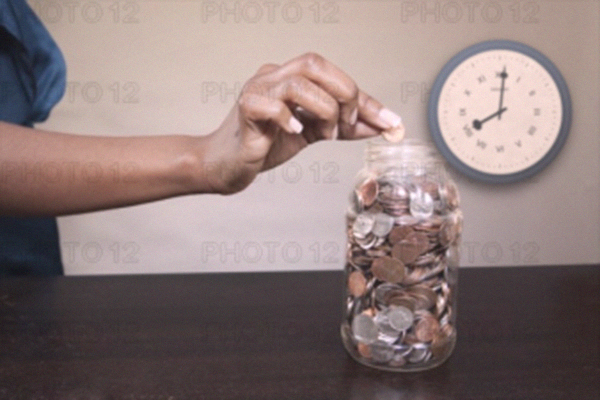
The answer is 8,01
